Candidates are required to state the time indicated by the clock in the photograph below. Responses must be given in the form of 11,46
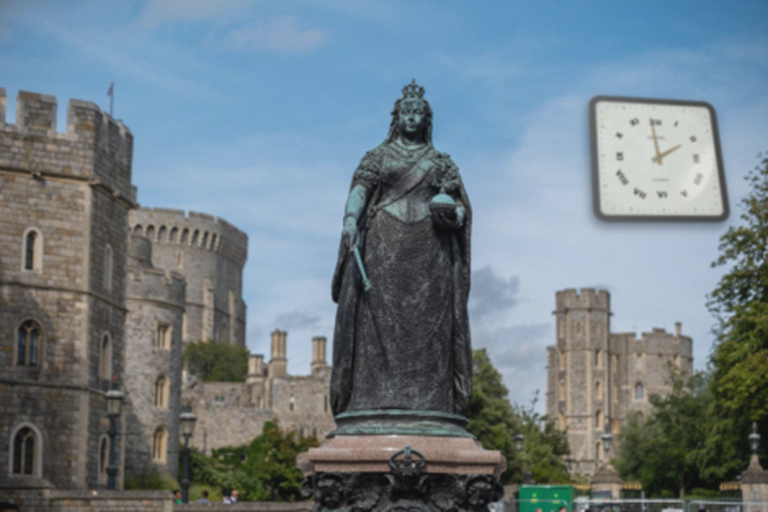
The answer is 1,59
